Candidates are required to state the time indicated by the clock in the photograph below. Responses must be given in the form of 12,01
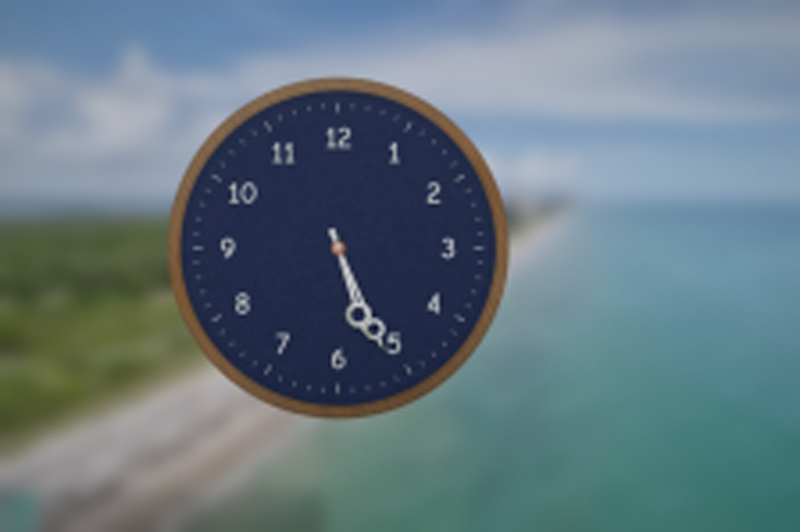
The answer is 5,26
